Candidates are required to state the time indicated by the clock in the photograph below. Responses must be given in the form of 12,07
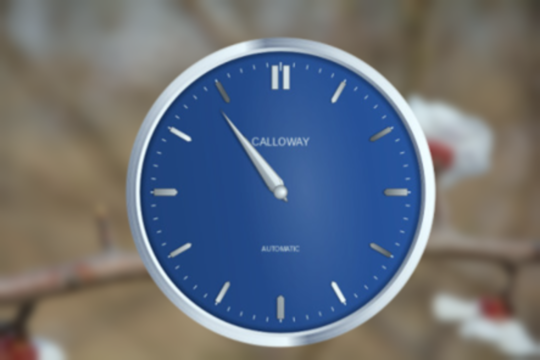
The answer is 10,54
